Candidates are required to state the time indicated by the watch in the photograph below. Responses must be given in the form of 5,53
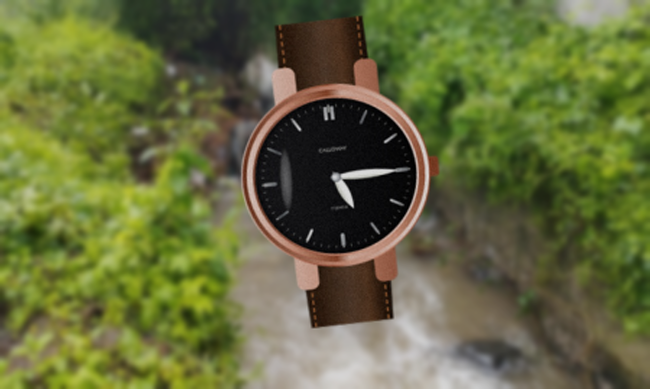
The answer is 5,15
